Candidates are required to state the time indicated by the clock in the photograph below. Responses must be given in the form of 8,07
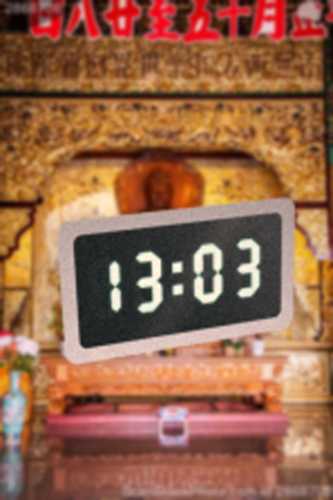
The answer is 13,03
